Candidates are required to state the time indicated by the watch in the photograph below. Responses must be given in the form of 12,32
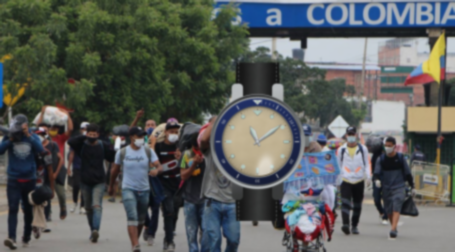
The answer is 11,09
